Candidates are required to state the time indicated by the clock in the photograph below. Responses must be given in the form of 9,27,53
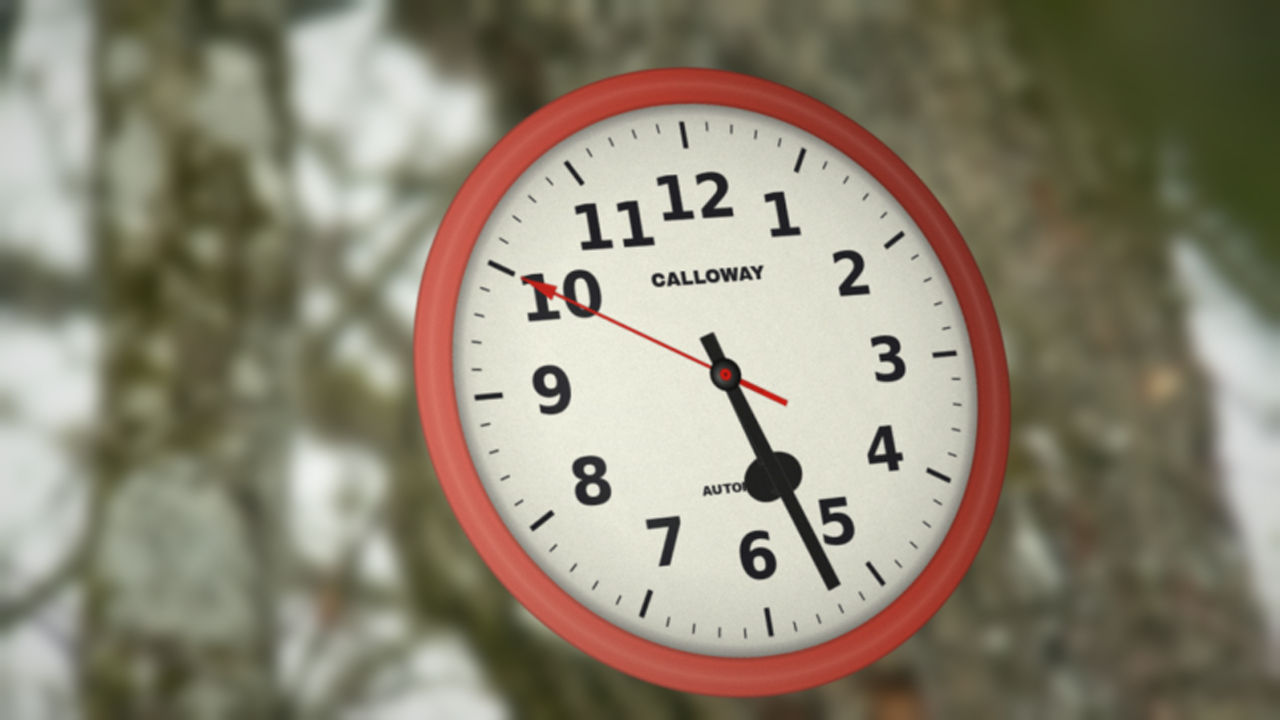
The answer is 5,26,50
